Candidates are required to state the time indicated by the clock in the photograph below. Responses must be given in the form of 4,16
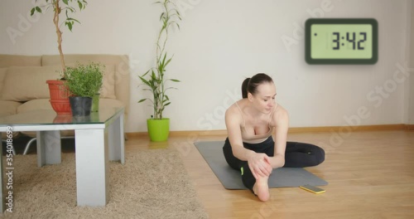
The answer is 3,42
